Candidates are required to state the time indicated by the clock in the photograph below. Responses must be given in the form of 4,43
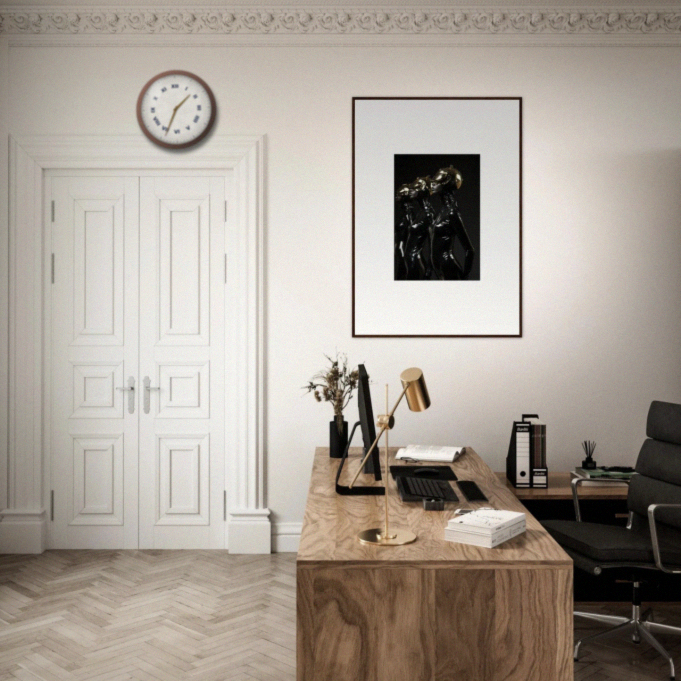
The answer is 1,34
